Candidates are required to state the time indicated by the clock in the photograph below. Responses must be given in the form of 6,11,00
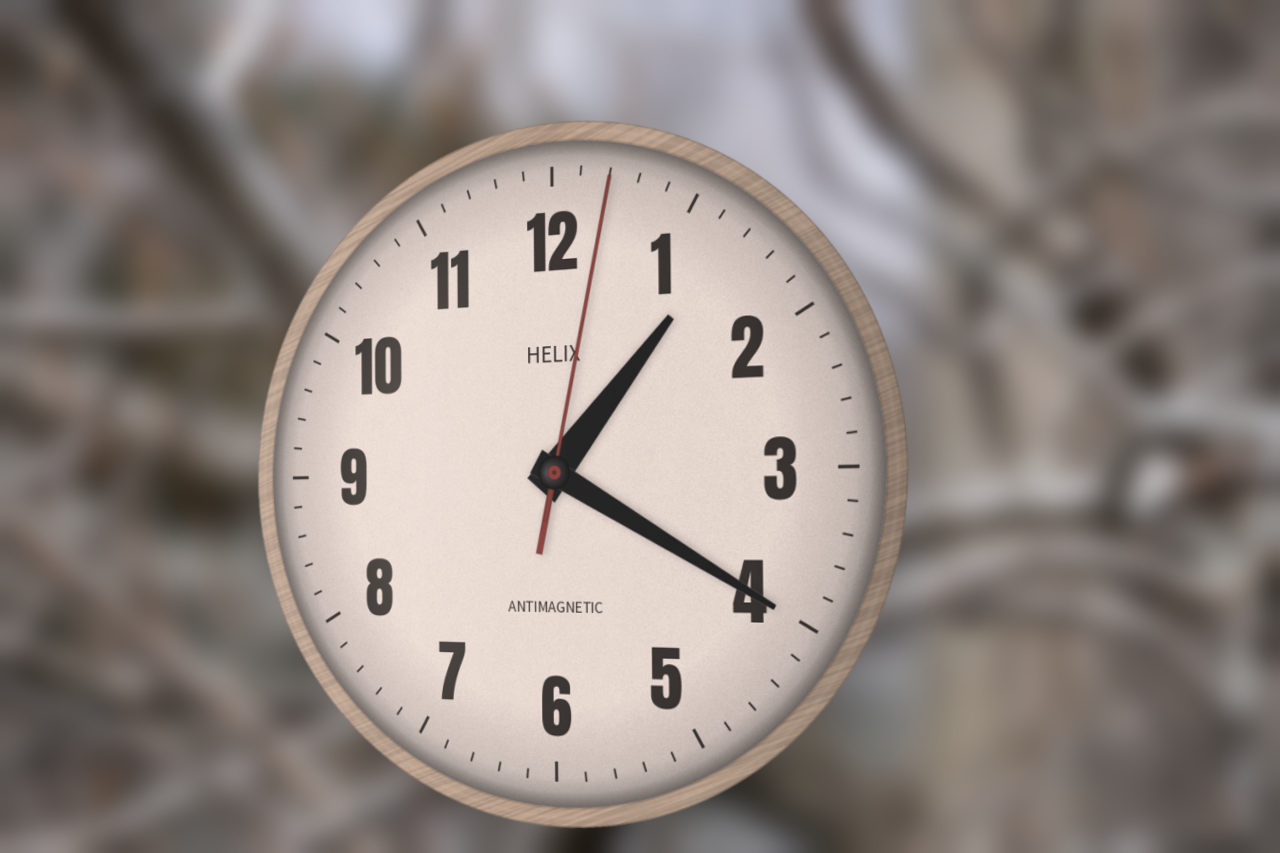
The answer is 1,20,02
